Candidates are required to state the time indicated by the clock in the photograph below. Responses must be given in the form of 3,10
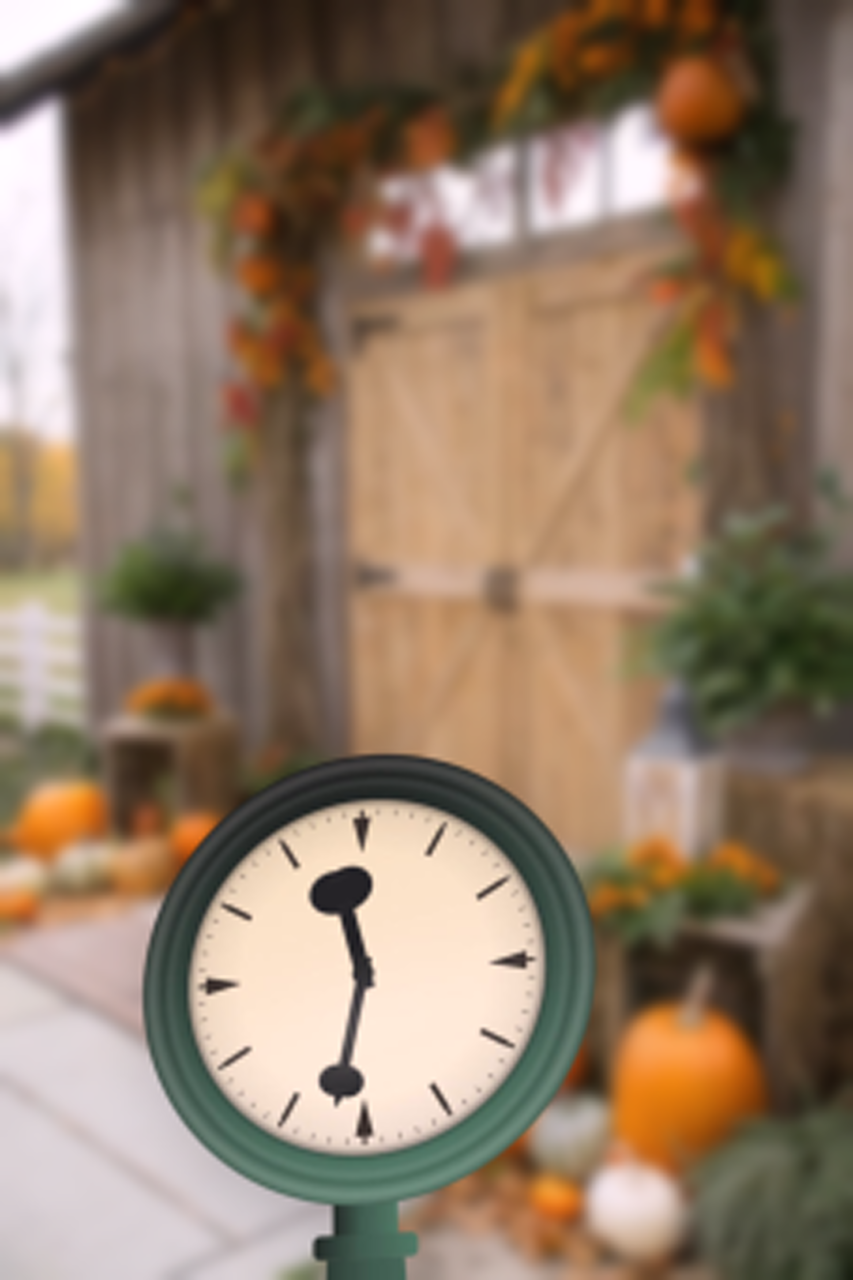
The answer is 11,32
